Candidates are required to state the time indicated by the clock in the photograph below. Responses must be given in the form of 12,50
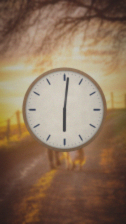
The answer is 6,01
